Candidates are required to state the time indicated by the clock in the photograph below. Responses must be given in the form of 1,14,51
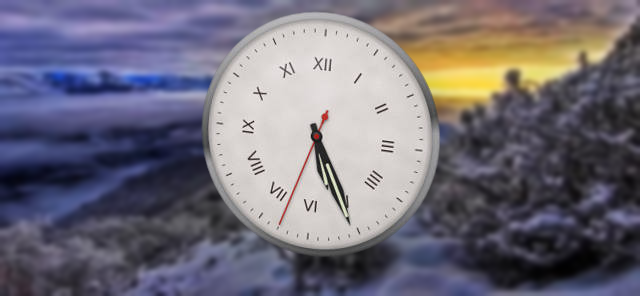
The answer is 5,25,33
